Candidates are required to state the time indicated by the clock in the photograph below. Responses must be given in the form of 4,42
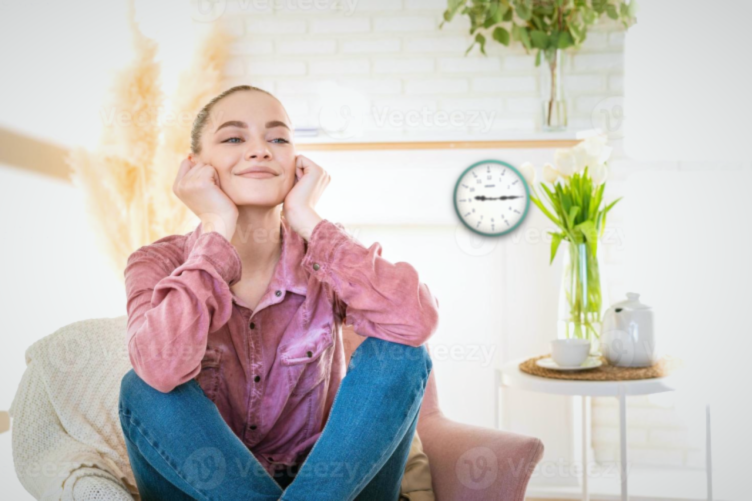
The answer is 9,15
